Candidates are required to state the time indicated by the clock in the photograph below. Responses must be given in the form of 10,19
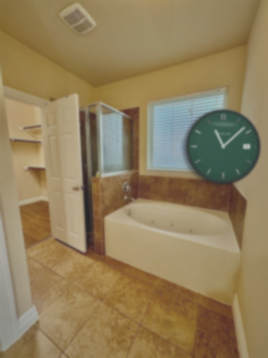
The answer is 11,08
